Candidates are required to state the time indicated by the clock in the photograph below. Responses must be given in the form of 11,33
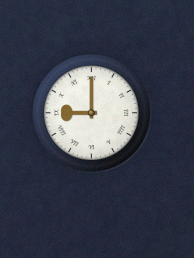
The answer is 9,00
